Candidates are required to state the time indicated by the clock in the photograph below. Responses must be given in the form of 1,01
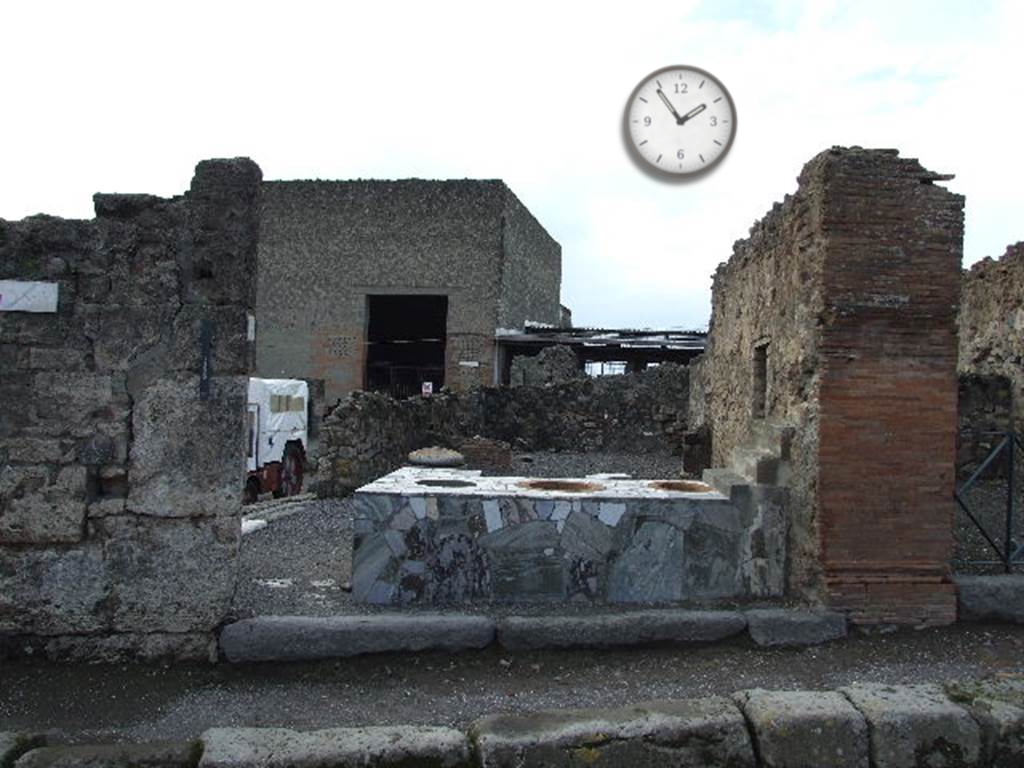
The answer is 1,54
